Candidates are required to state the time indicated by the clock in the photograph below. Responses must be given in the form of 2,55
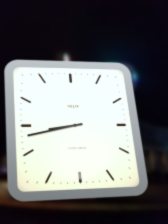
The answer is 8,43
